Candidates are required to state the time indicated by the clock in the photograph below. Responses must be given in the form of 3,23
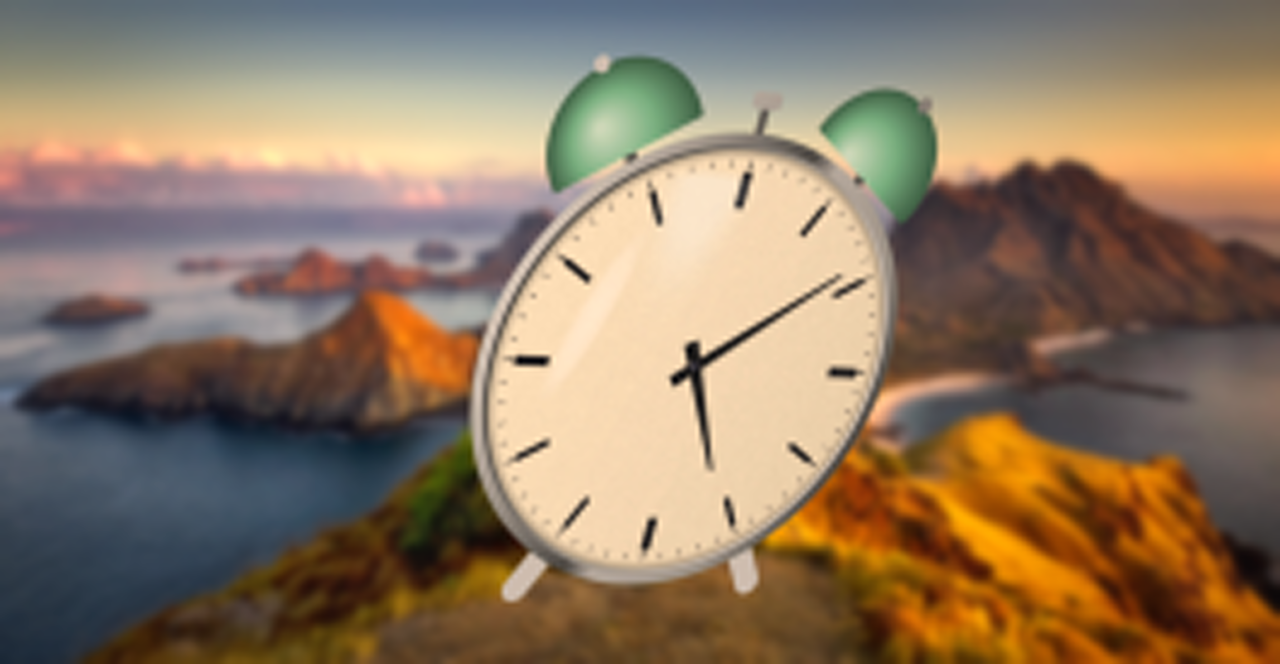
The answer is 5,09
